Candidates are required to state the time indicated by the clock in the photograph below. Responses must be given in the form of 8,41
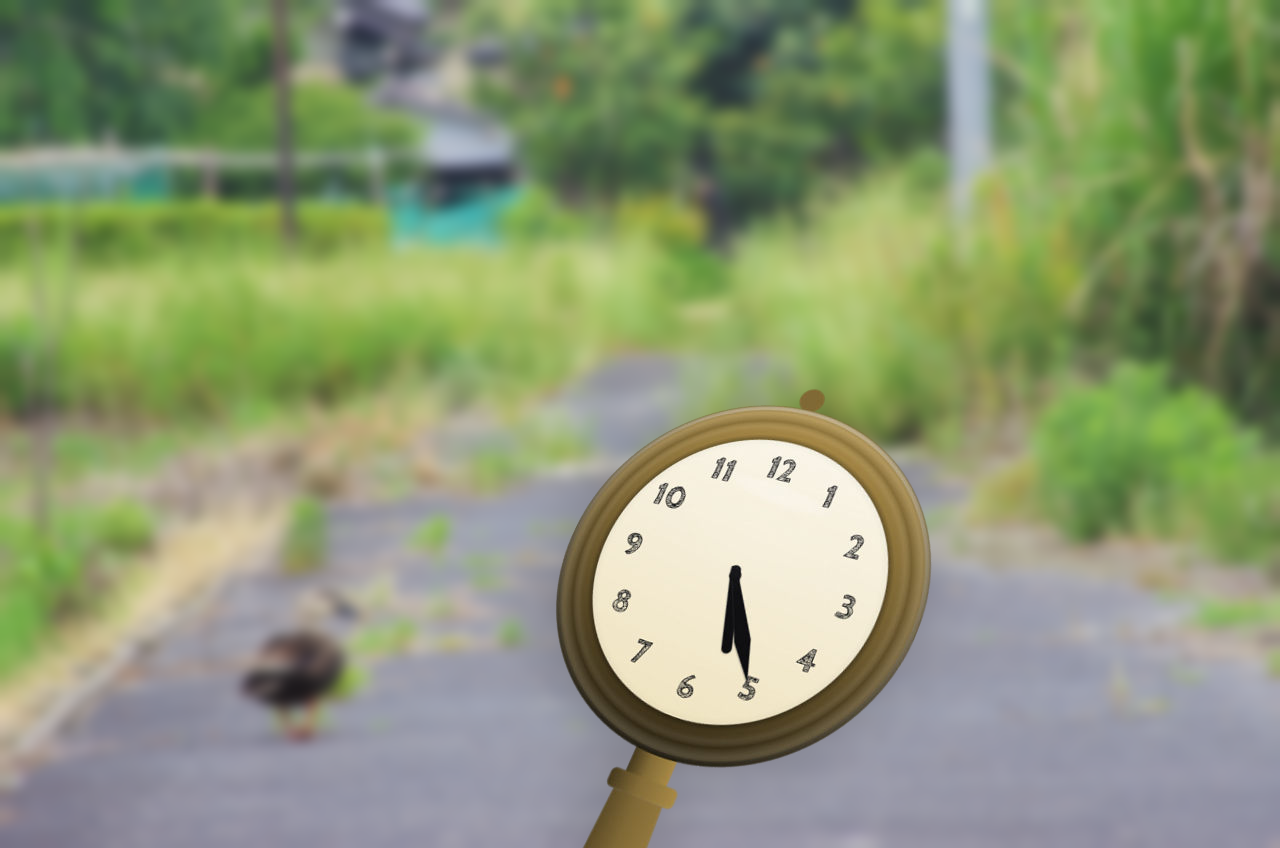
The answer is 5,25
